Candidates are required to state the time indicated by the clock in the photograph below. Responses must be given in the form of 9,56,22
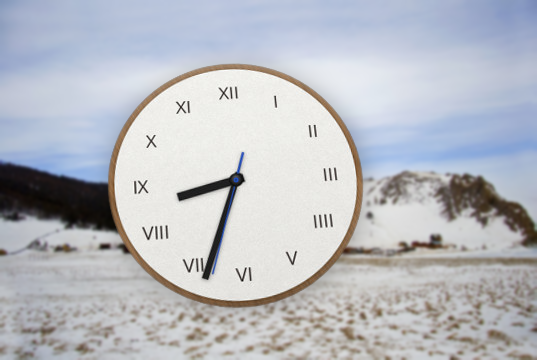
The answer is 8,33,33
